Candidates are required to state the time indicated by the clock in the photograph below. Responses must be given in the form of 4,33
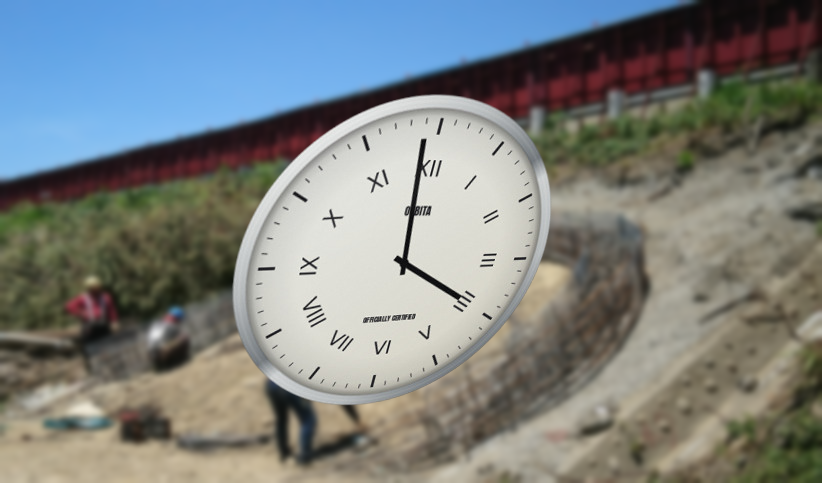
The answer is 3,59
